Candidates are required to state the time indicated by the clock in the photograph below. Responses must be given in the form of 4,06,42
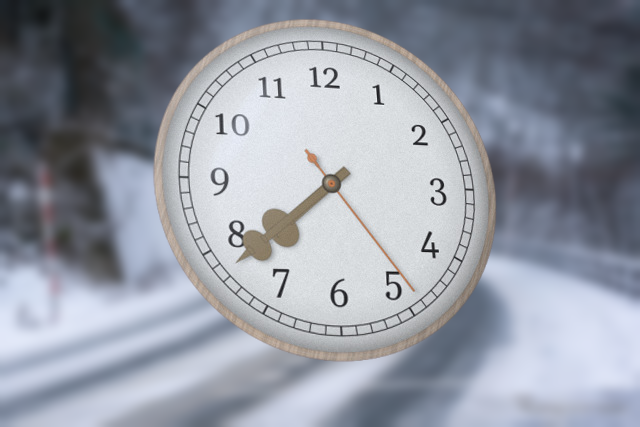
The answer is 7,38,24
